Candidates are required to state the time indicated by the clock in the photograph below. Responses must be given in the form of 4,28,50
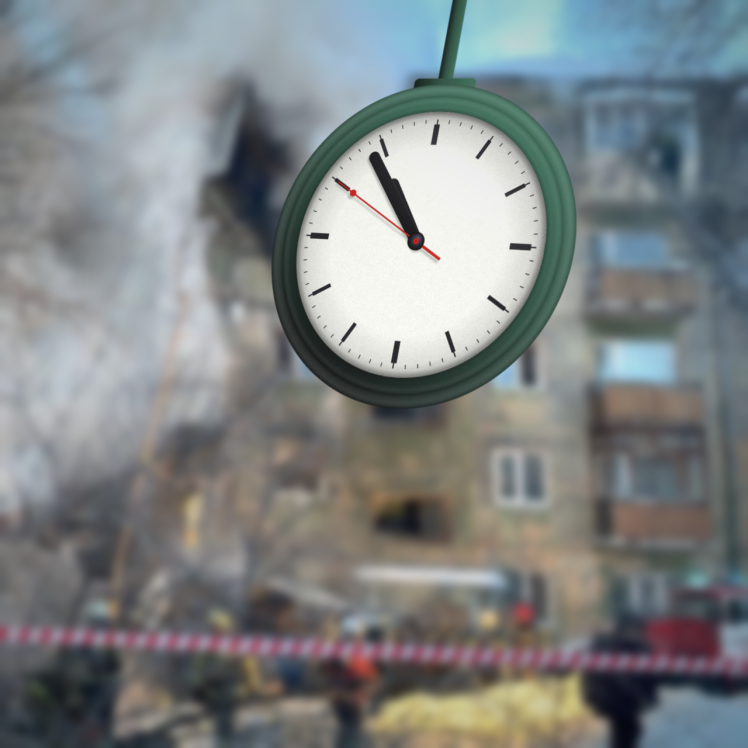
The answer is 10,53,50
